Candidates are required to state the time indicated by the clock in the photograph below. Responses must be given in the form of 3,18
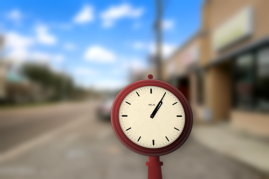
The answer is 1,05
